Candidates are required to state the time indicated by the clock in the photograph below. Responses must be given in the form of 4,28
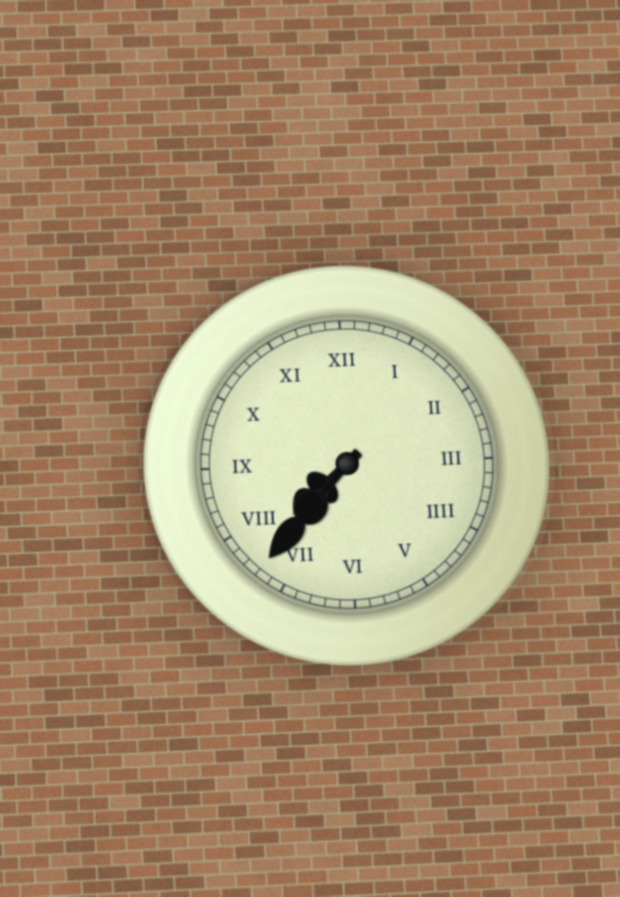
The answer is 7,37
